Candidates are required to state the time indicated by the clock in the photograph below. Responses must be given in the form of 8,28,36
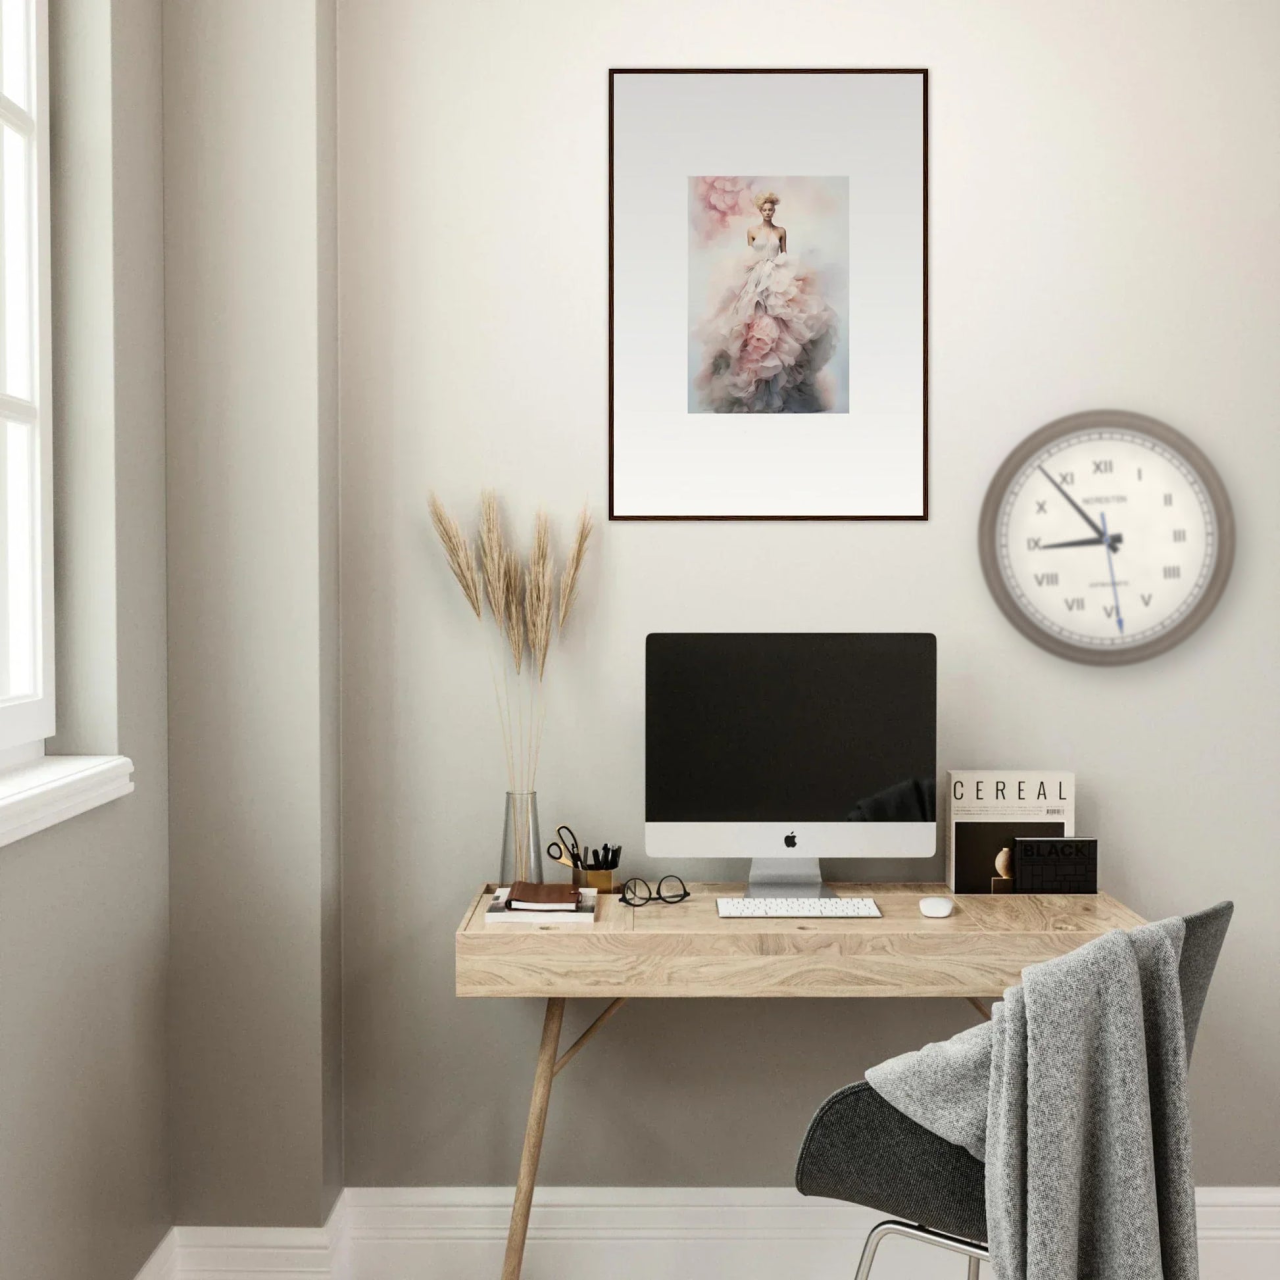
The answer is 8,53,29
